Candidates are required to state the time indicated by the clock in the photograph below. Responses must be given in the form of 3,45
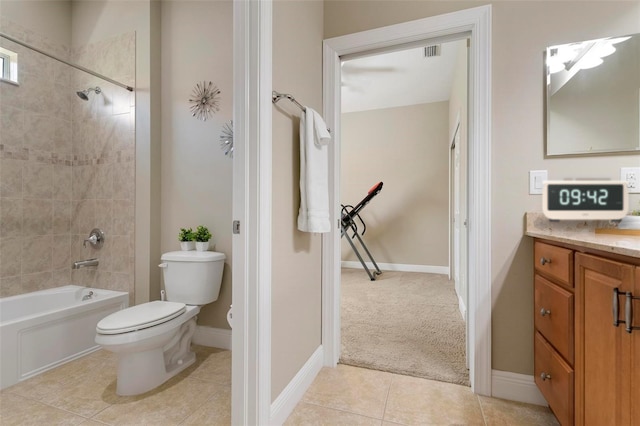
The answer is 9,42
